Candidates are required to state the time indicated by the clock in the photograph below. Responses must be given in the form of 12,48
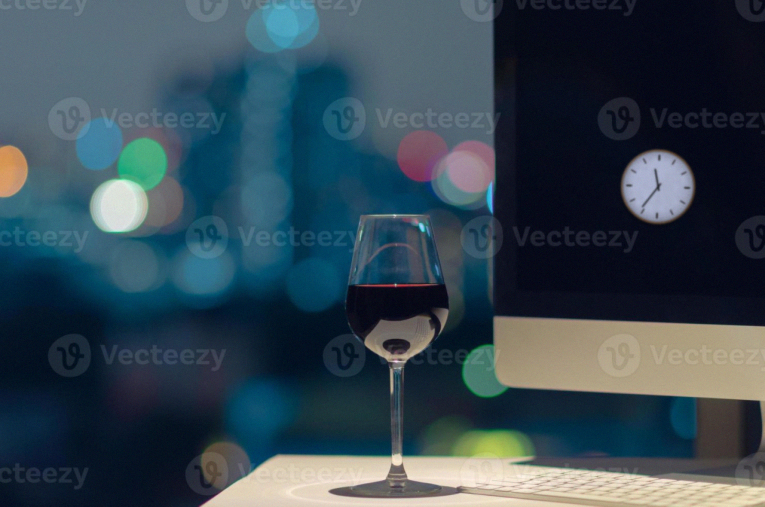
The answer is 11,36
